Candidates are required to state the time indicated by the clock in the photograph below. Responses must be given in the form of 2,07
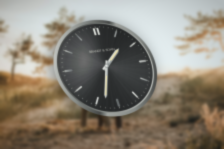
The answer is 1,33
